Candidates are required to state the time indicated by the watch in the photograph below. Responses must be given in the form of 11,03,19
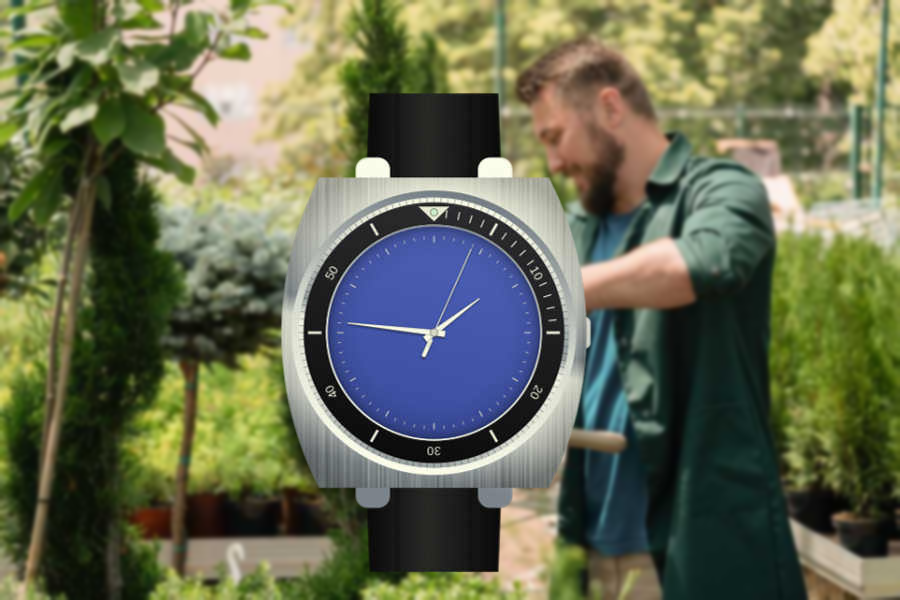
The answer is 1,46,04
